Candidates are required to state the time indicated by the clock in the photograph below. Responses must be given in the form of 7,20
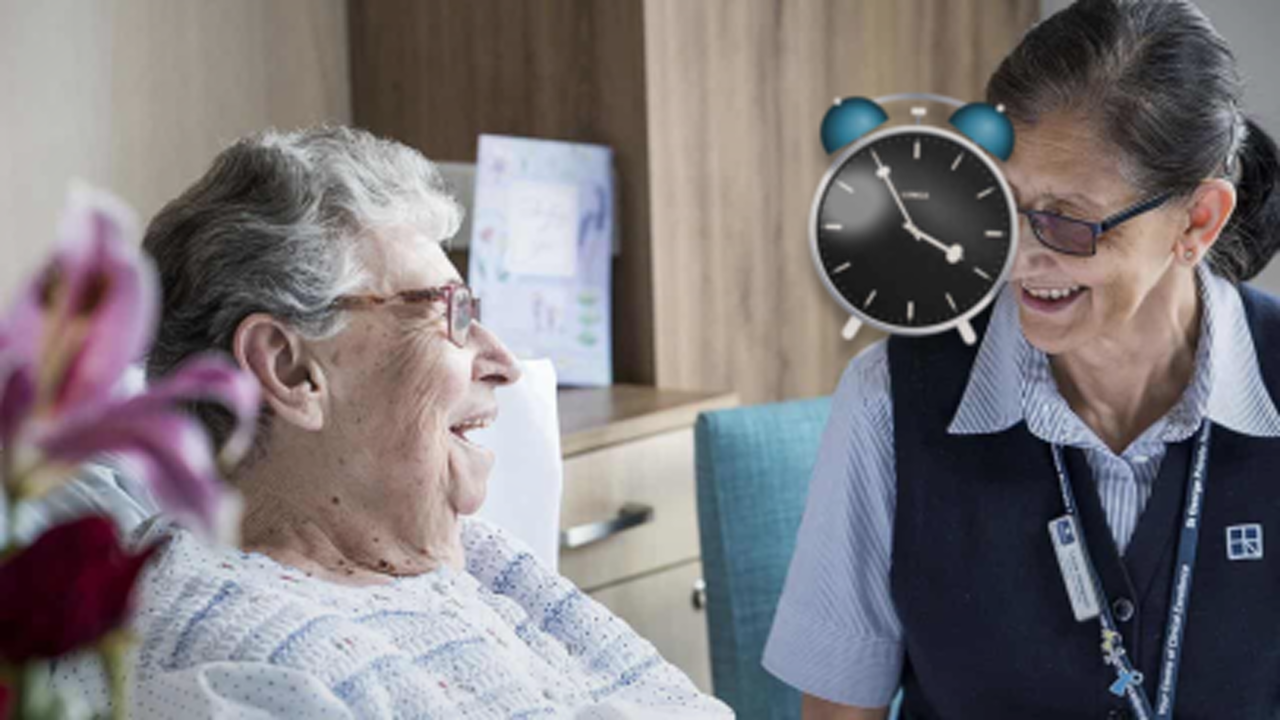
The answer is 3,55
